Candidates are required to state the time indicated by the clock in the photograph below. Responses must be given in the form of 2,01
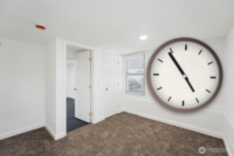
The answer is 4,54
